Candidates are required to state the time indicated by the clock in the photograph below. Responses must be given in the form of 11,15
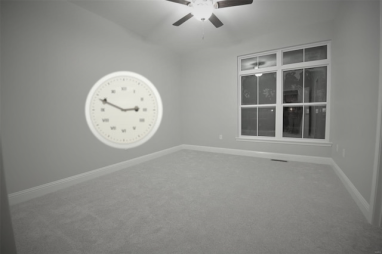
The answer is 2,49
